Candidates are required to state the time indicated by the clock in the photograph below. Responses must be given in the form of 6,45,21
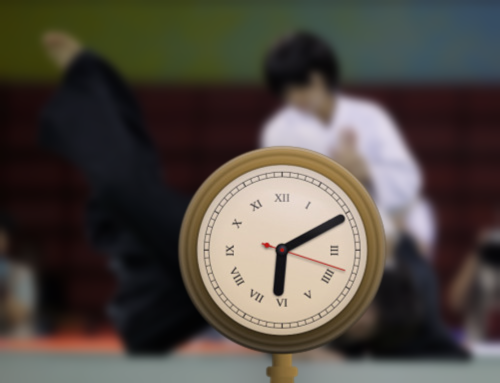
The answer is 6,10,18
